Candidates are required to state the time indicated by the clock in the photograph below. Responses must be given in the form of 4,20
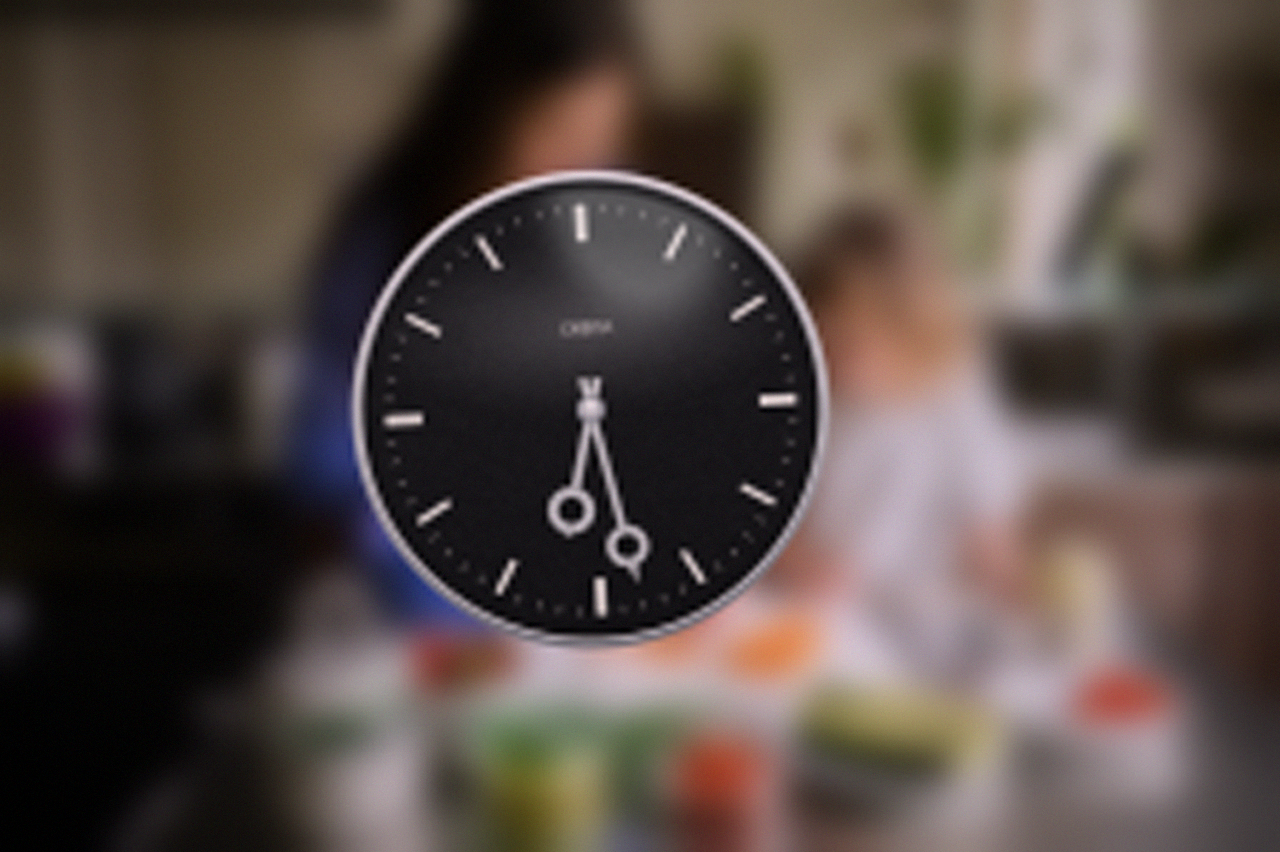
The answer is 6,28
